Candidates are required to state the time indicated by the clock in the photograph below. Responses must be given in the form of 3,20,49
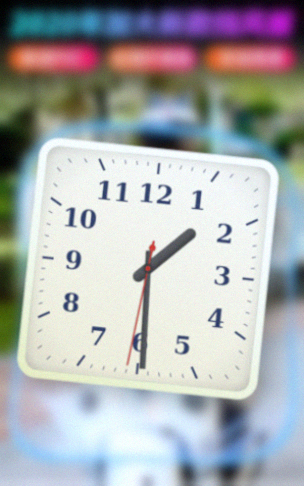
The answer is 1,29,31
